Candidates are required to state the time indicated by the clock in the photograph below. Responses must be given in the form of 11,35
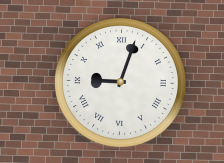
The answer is 9,03
